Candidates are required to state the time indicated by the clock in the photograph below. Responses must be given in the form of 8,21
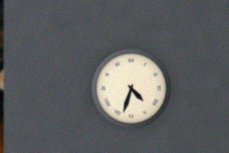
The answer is 4,33
